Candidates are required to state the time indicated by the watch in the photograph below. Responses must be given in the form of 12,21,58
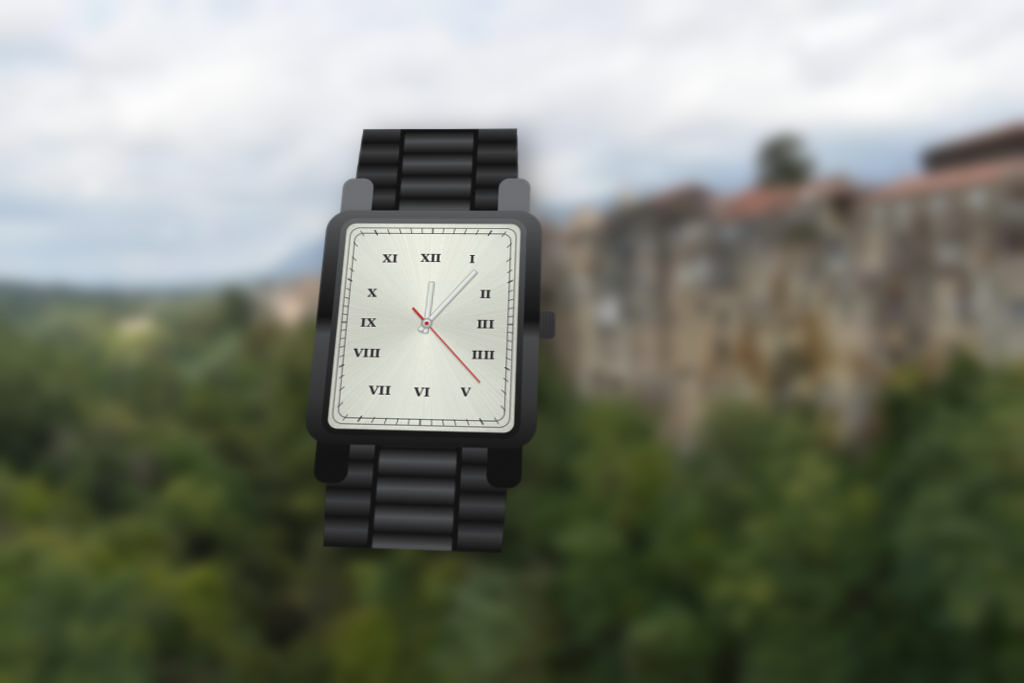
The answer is 12,06,23
